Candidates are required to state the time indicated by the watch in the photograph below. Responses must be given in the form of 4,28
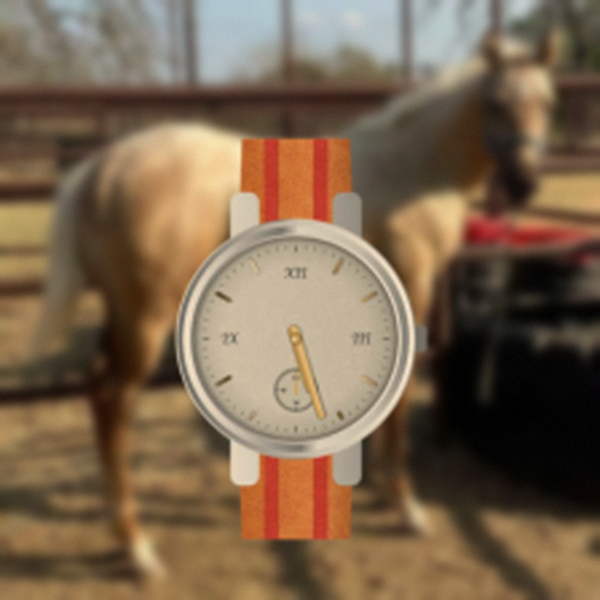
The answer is 5,27
